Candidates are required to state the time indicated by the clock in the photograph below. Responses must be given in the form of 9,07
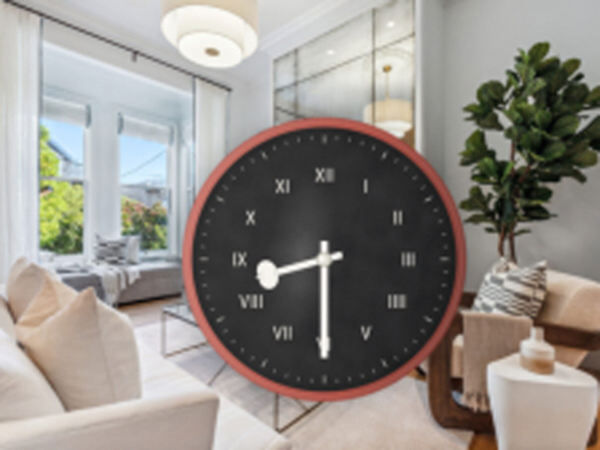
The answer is 8,30
